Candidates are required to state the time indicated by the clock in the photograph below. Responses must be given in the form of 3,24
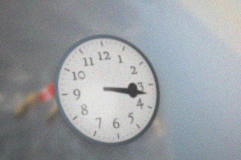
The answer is 3,17
